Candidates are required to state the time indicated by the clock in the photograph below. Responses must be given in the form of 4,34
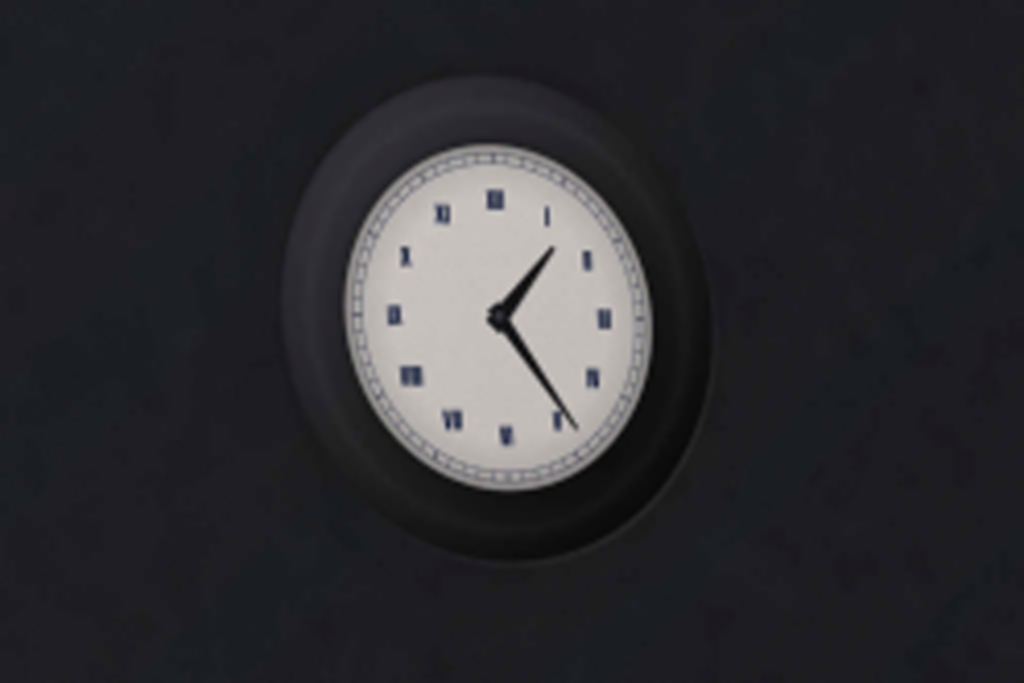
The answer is 1,24
